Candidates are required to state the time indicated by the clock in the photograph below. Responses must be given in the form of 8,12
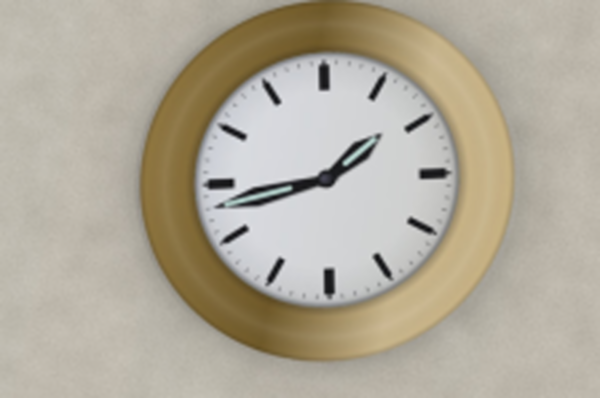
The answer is 1,43
